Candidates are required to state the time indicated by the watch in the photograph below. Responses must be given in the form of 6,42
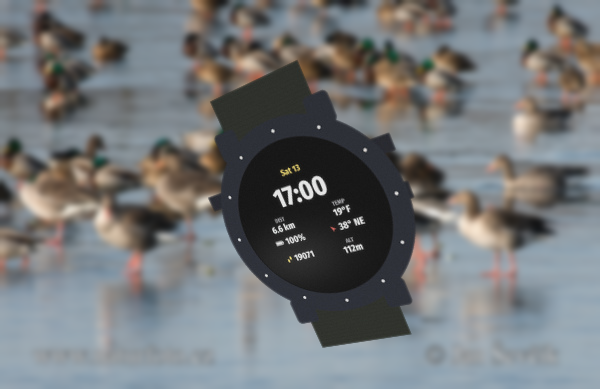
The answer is 17,00
